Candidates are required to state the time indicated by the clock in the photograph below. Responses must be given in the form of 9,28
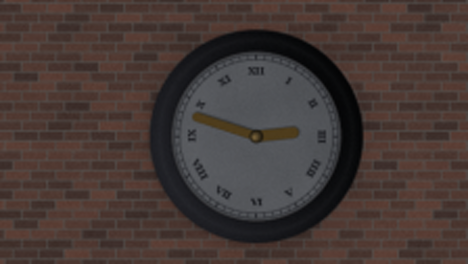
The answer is 2,48
